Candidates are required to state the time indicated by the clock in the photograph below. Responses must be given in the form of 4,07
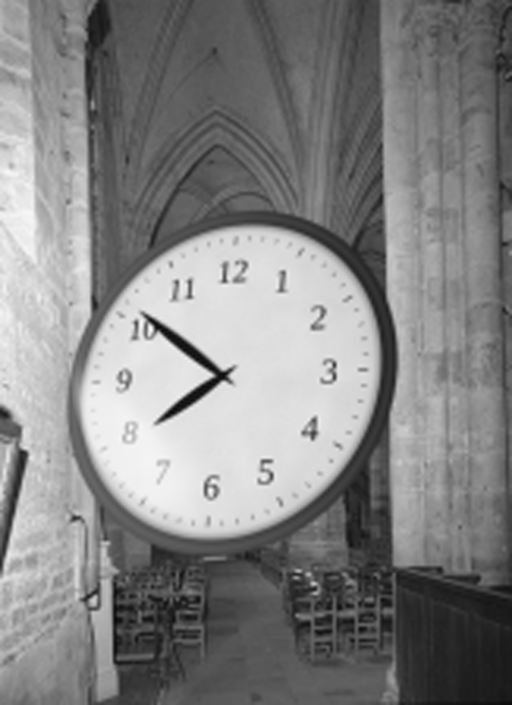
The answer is 7,51
